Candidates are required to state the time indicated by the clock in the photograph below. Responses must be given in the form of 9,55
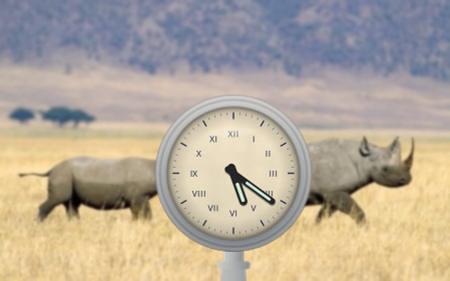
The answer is 5,21
